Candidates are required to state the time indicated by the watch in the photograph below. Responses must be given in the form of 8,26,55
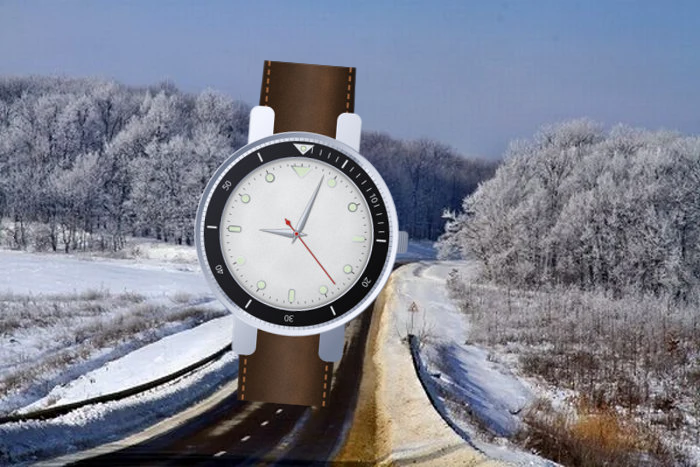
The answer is 9,03,23
